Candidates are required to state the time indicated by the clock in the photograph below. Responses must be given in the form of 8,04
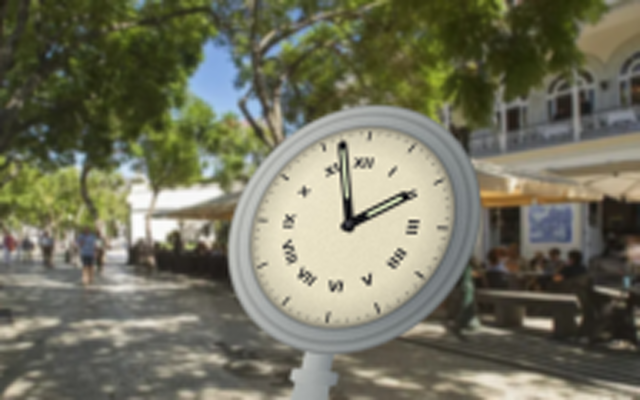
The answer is 1,57
